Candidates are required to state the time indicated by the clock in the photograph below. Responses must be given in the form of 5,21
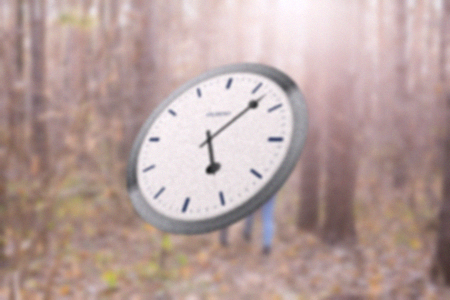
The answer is 5,07
